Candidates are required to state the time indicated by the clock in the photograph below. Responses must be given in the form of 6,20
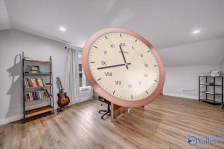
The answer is 11,43
